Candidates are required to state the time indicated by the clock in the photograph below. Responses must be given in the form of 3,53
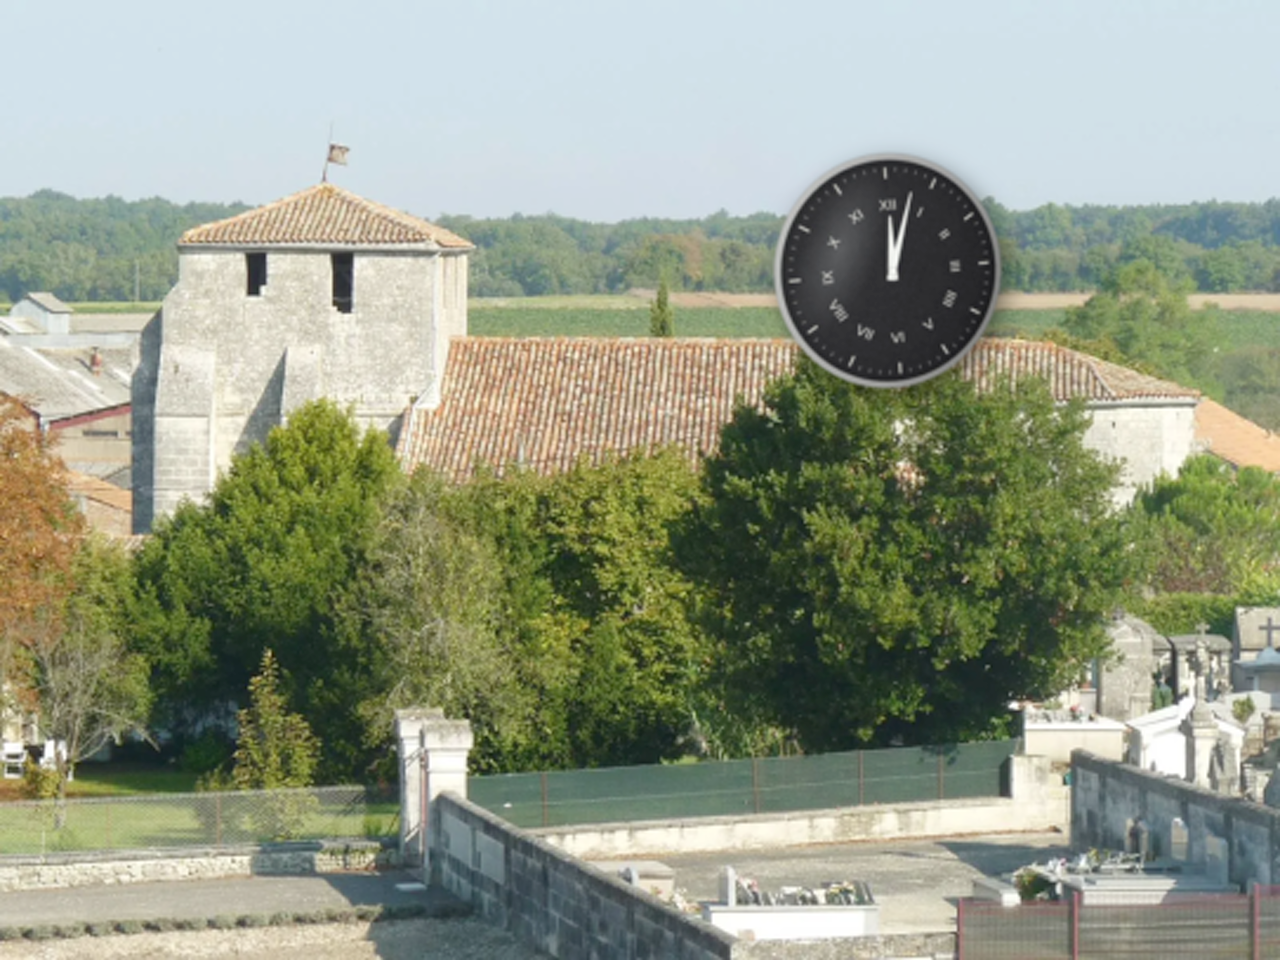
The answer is 12,03
